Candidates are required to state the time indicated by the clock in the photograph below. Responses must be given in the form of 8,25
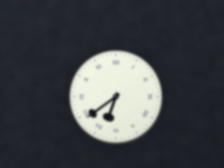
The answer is 6,39
